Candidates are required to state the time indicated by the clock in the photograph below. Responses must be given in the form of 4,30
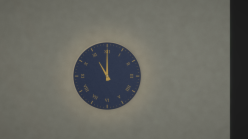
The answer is 11,00
